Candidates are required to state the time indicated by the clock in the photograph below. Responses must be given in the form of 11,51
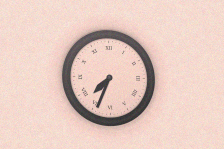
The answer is 7,34
